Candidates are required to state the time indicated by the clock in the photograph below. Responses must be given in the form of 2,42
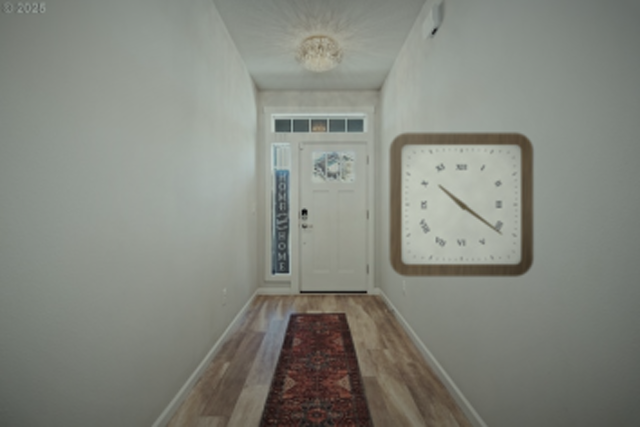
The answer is 10,21
